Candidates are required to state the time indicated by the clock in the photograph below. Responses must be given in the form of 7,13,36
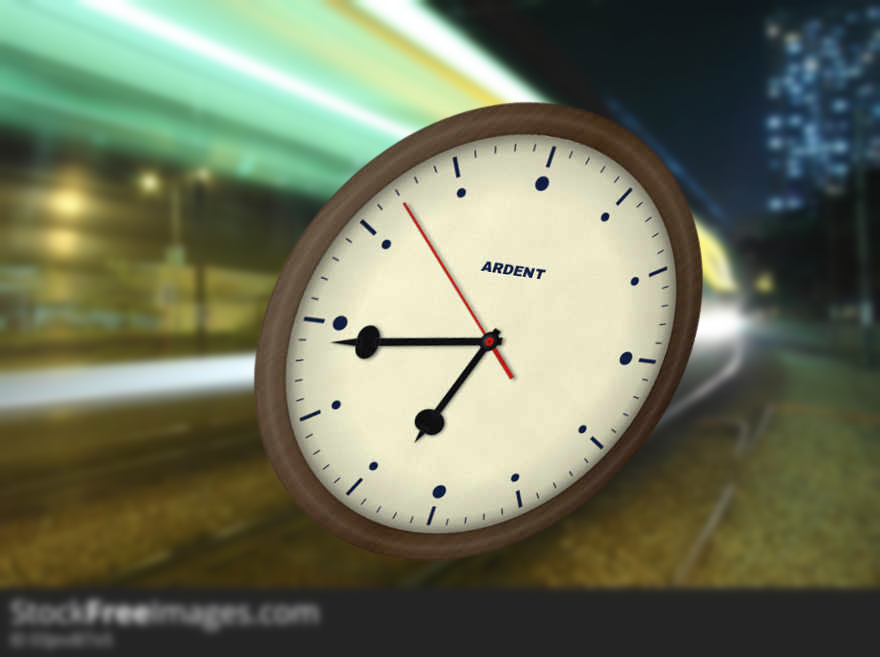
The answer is 6,43,52
